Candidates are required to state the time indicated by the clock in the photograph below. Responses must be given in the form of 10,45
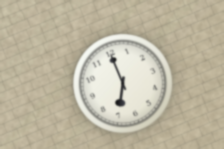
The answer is 7,00
